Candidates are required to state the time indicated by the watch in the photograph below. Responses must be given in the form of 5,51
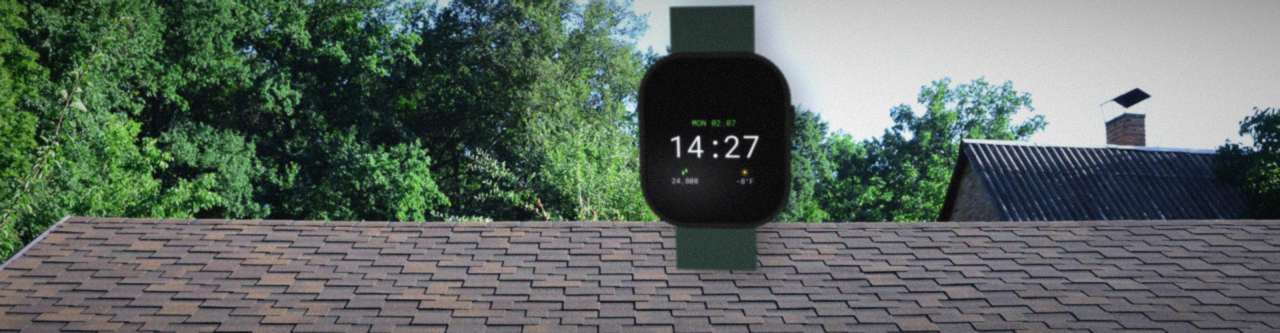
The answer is 14,27
